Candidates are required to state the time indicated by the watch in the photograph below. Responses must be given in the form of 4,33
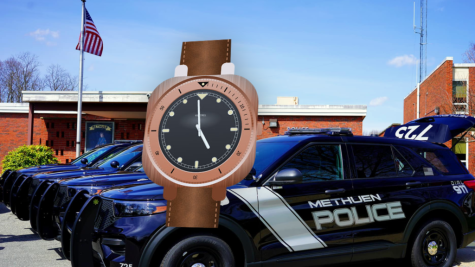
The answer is 4,59
